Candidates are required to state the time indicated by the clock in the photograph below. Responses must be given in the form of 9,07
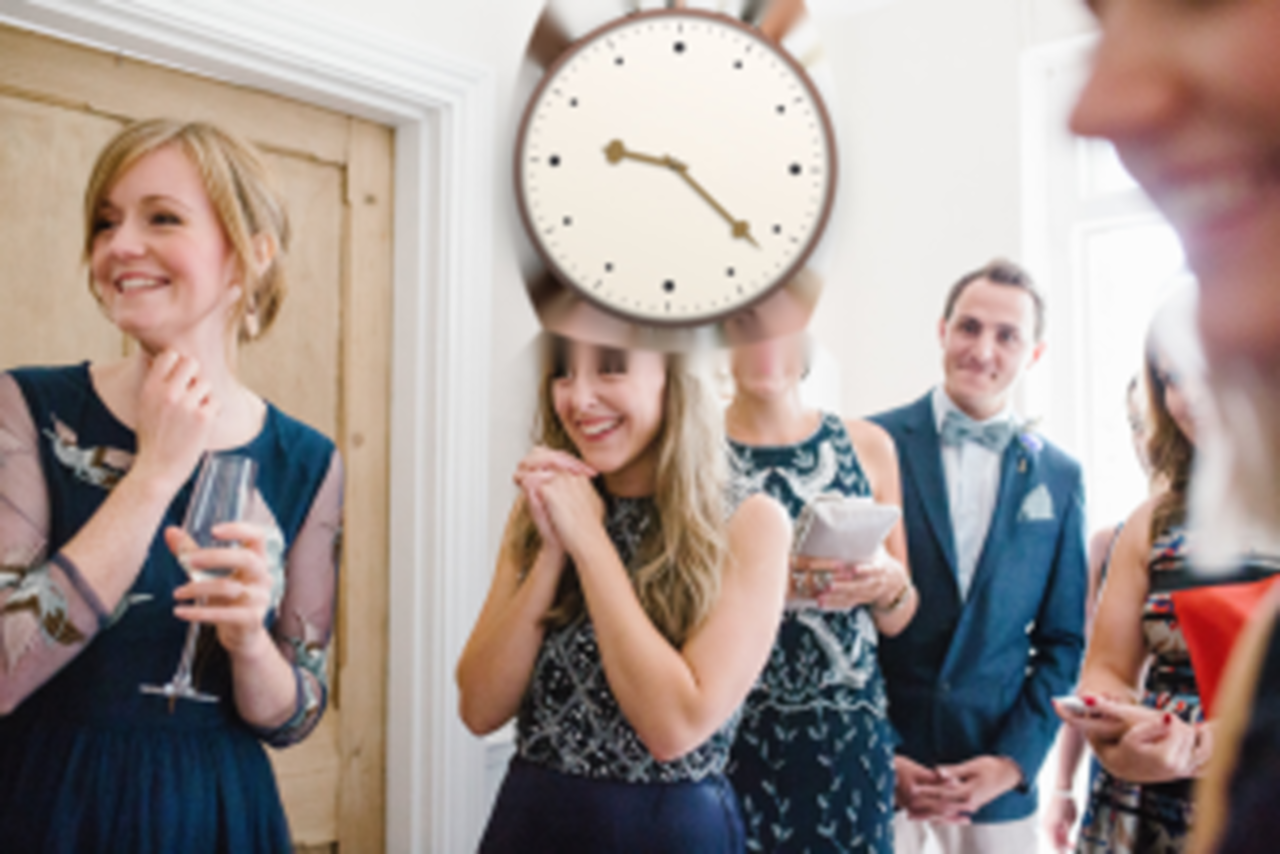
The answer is 9,22
